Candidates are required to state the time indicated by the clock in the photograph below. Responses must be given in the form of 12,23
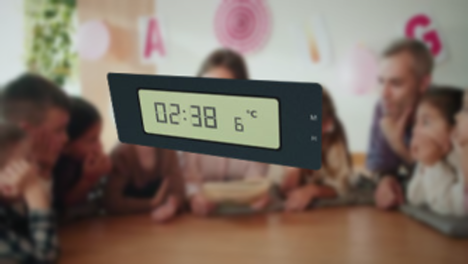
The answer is 2,38
